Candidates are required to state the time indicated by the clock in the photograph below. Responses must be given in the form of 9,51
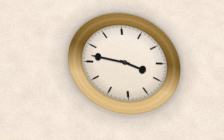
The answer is 3,47
